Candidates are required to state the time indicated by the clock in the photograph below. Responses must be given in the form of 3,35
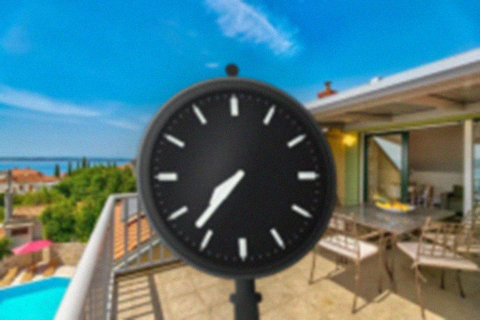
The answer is 7,37
